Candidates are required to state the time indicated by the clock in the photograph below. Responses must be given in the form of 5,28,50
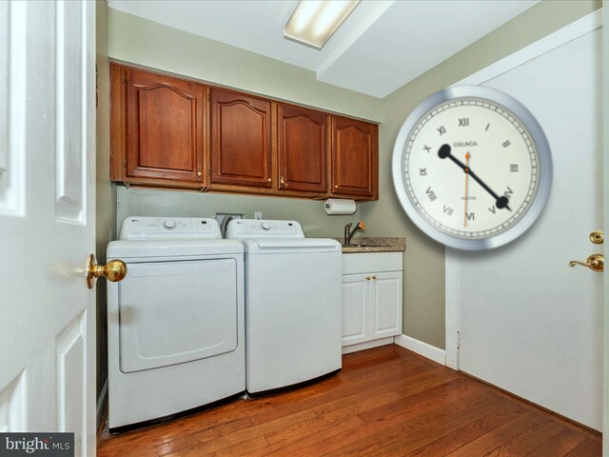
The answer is 10,22,31
